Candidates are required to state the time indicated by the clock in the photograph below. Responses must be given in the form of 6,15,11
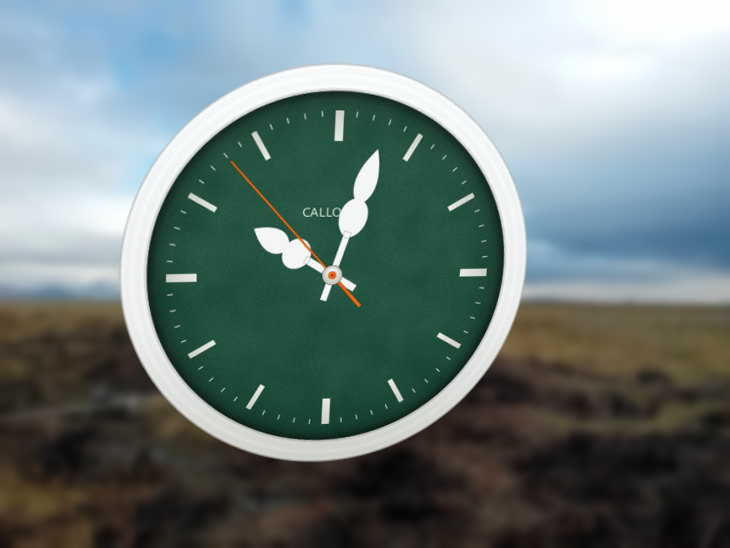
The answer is 10,02,53
